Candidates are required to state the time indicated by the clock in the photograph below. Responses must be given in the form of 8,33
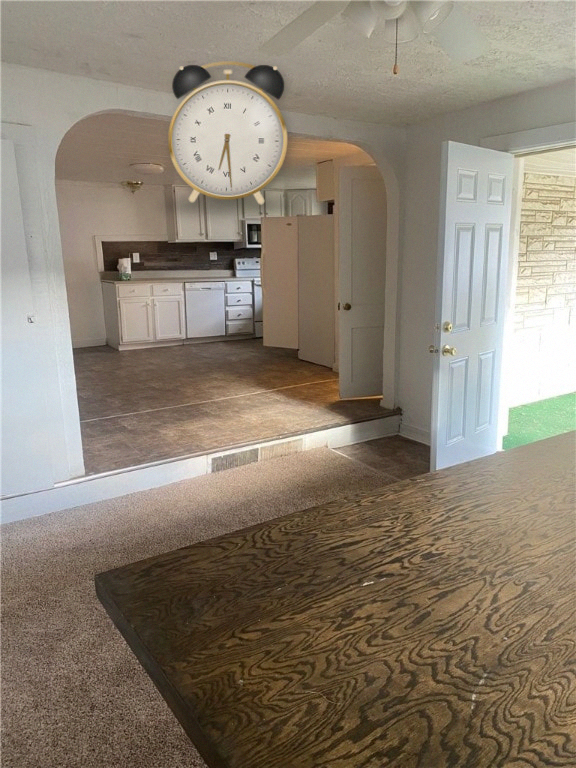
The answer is 6,29
